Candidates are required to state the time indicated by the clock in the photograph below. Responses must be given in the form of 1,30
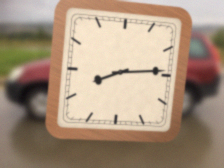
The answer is 8,14
